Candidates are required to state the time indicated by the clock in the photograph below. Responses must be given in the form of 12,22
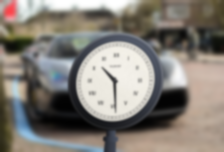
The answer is 10,29
